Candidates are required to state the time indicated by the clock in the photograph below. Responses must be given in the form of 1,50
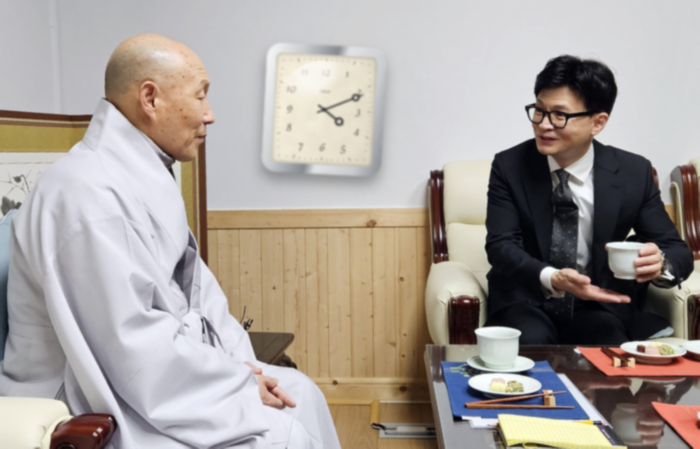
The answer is 4,11
